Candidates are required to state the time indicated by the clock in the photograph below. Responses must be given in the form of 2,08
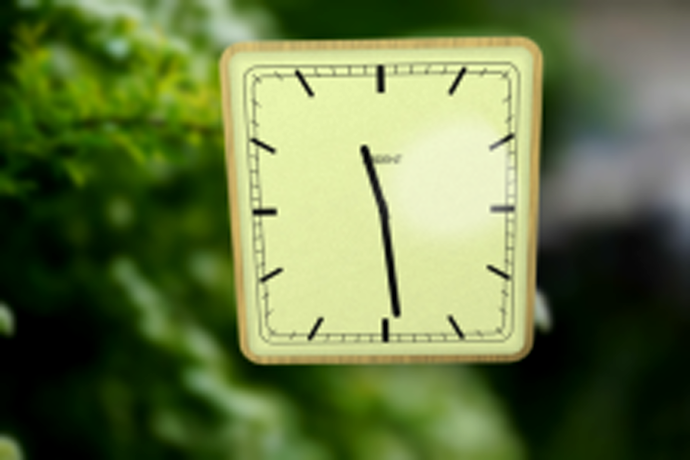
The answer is 11,29
